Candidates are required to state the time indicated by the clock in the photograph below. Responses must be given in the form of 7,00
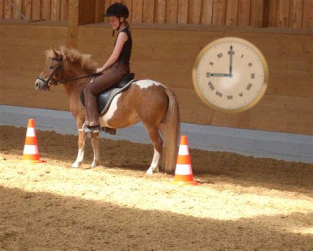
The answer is 9,00
